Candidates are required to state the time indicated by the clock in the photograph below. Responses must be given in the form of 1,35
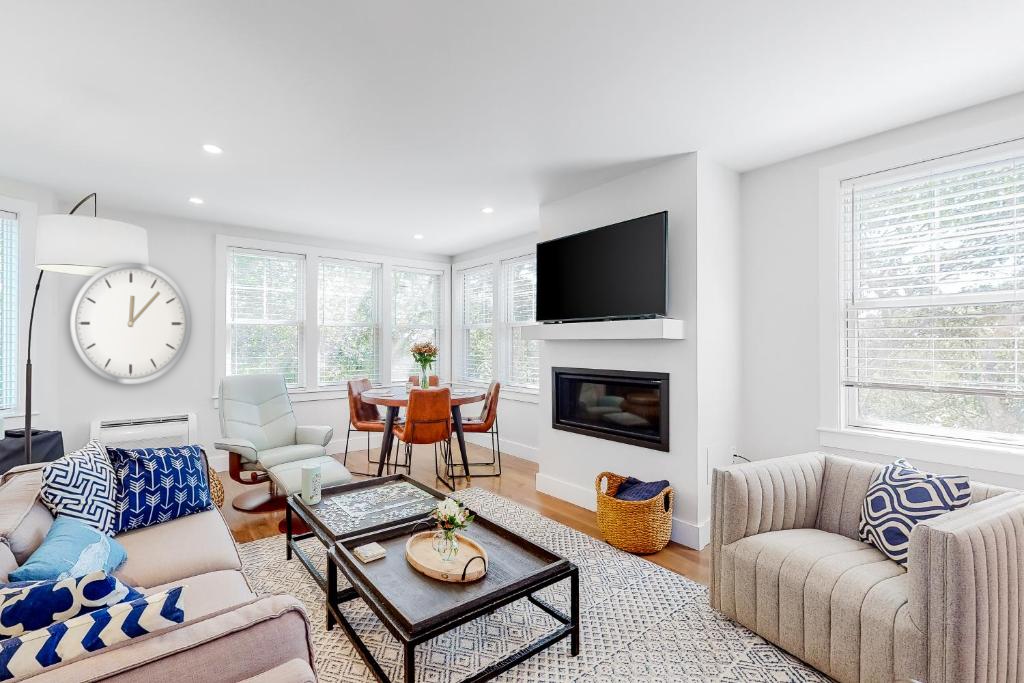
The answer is 12,07
